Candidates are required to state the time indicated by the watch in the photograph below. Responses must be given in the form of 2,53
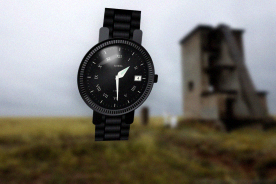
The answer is 1,29
